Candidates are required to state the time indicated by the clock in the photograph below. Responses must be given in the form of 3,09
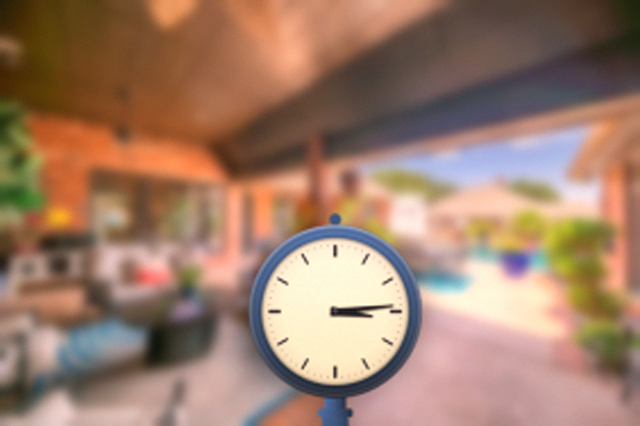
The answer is 3,14
